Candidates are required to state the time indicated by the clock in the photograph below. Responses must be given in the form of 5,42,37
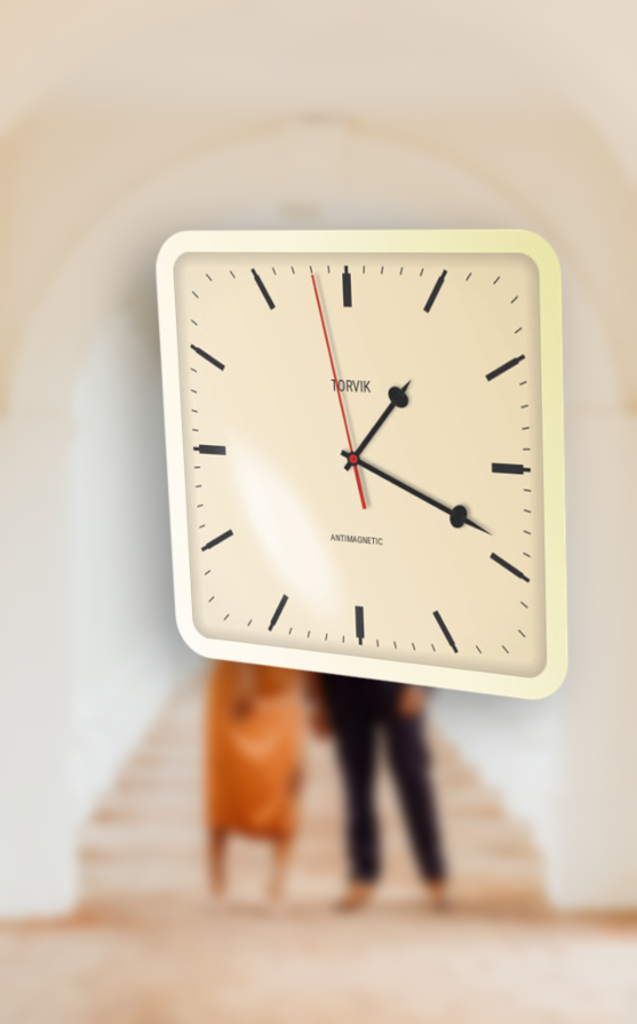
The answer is 1,18,58
